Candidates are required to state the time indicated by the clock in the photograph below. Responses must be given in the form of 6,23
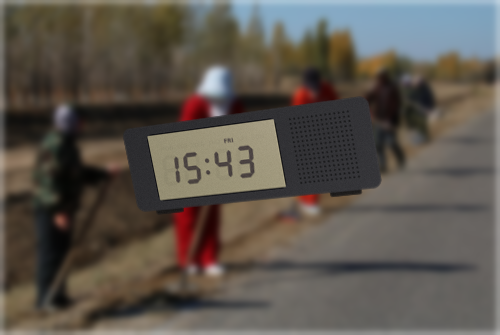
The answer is 15,43
